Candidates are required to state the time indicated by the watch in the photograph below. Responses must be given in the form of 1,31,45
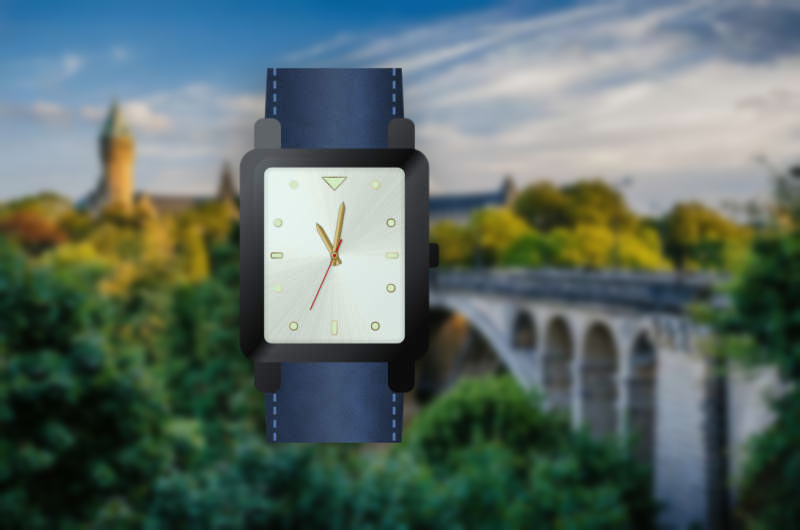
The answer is 11,01,34
